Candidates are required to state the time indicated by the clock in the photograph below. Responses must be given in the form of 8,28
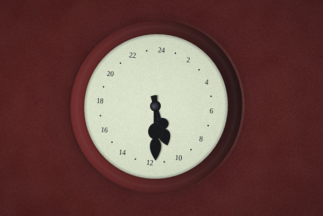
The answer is 10,29
